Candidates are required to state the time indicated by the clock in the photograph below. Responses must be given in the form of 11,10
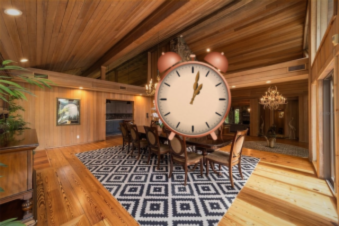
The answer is 1,02
